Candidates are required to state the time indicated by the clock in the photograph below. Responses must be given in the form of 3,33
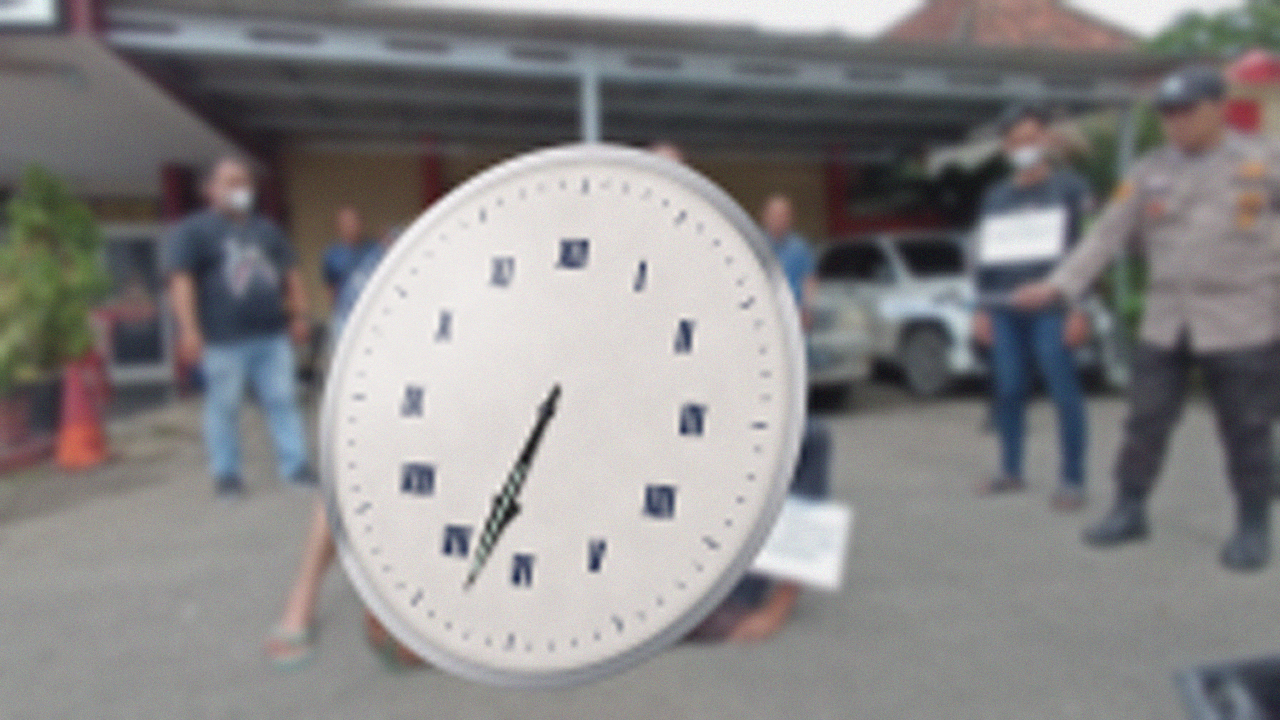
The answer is 6,33
